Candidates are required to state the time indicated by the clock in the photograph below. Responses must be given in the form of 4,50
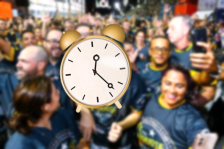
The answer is 12,23
